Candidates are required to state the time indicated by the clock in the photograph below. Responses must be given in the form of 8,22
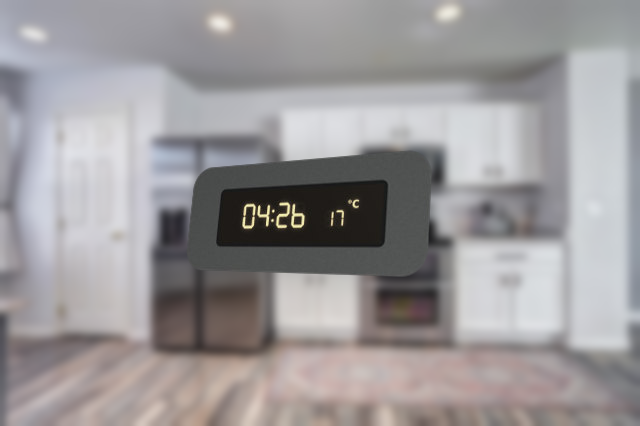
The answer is 4,26
